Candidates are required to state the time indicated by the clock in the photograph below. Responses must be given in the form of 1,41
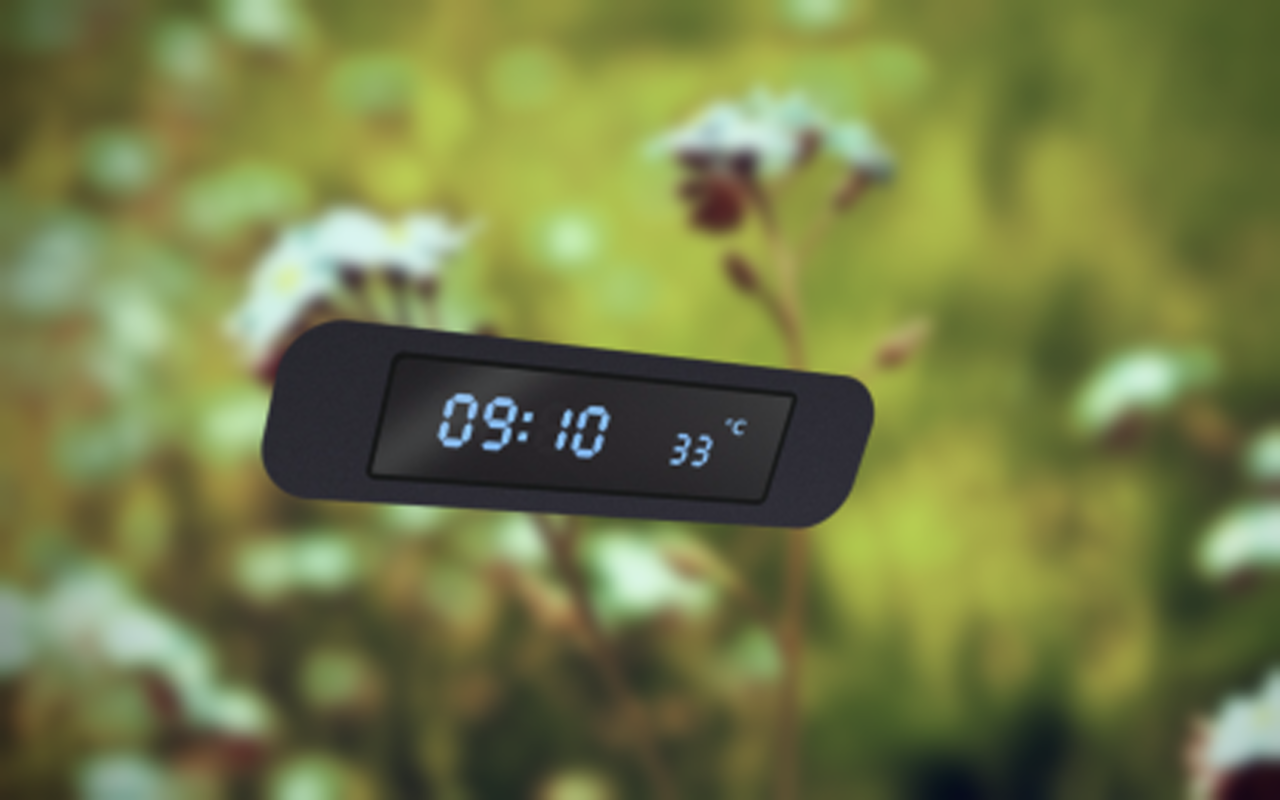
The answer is 9,10
